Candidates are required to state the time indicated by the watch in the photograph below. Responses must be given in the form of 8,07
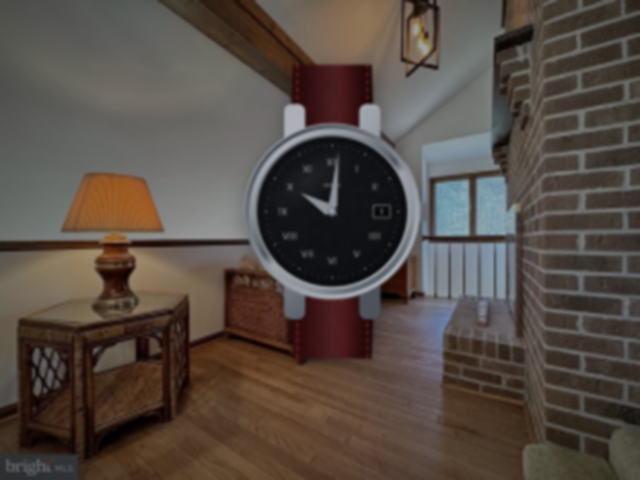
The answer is 10,01
